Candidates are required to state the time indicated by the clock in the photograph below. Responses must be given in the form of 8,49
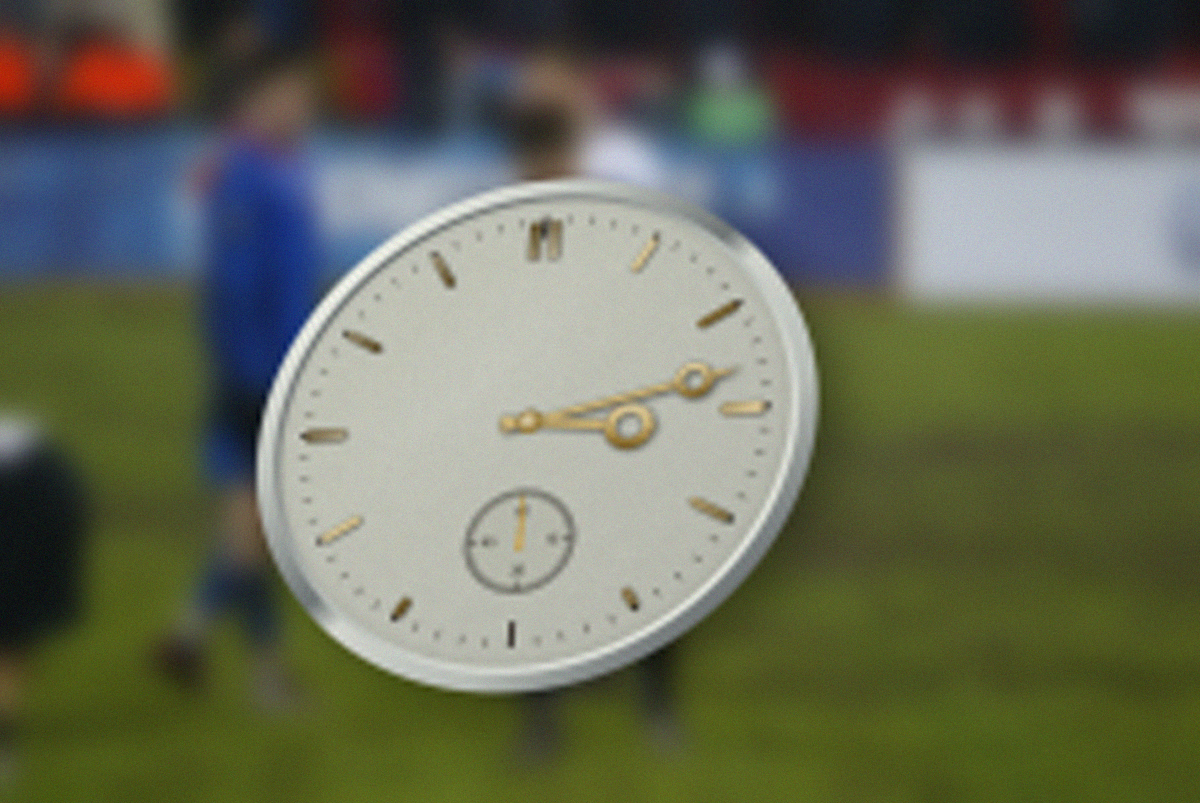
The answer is 3,13
